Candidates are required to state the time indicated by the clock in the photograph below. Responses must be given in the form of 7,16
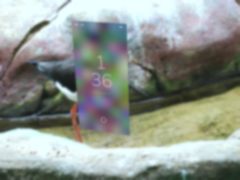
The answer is 1,36
